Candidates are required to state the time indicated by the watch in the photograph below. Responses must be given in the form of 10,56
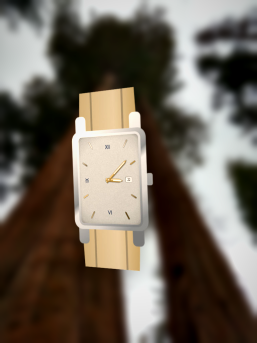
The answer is 3,08
